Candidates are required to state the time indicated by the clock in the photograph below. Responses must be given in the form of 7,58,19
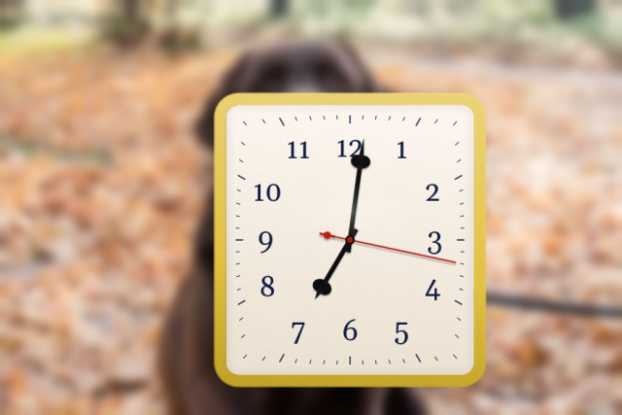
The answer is 7,01,17
